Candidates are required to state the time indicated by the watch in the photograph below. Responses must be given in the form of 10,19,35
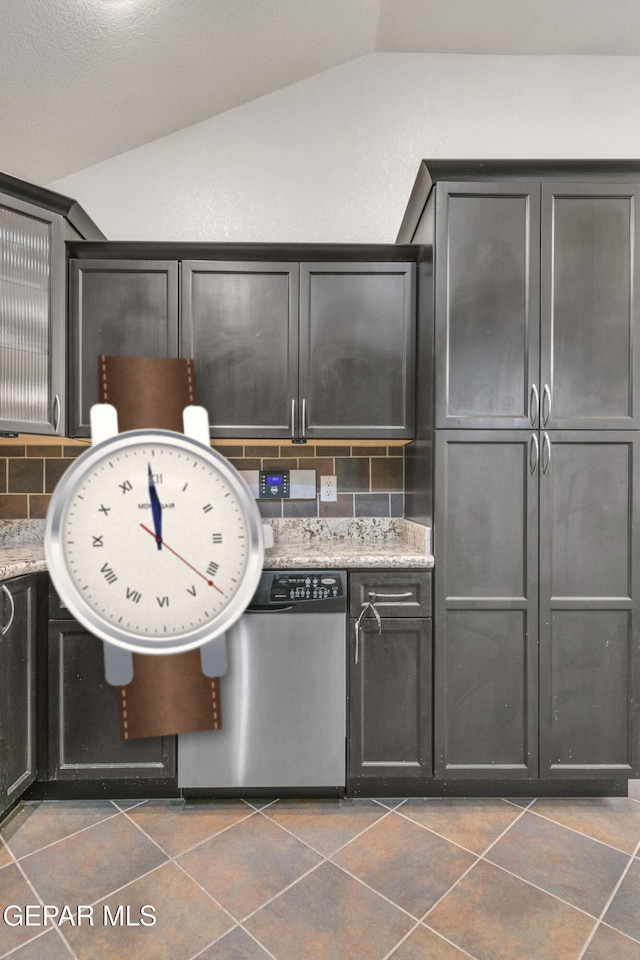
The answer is 11,59,22
